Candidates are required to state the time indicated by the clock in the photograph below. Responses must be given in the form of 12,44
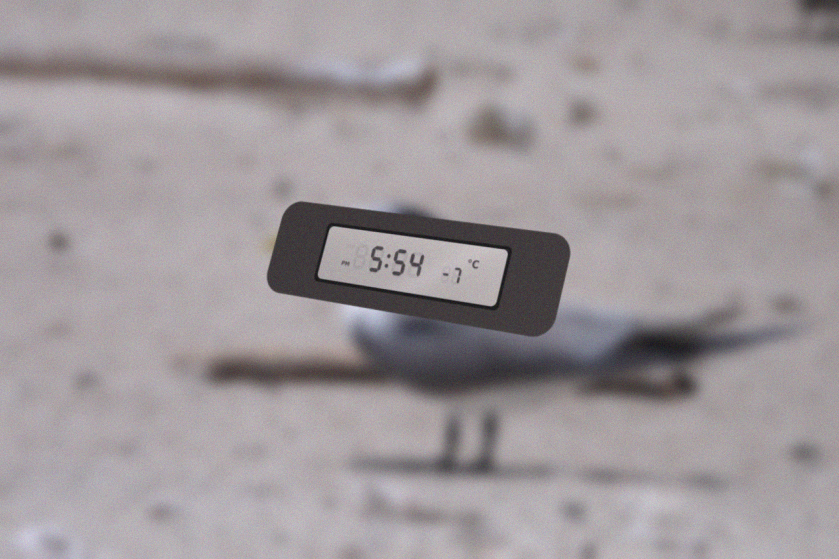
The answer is 5,54
